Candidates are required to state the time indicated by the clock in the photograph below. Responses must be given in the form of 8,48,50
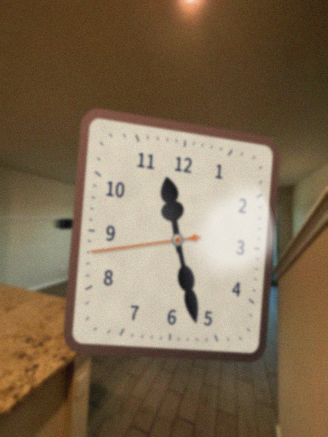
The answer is 11,26,43
